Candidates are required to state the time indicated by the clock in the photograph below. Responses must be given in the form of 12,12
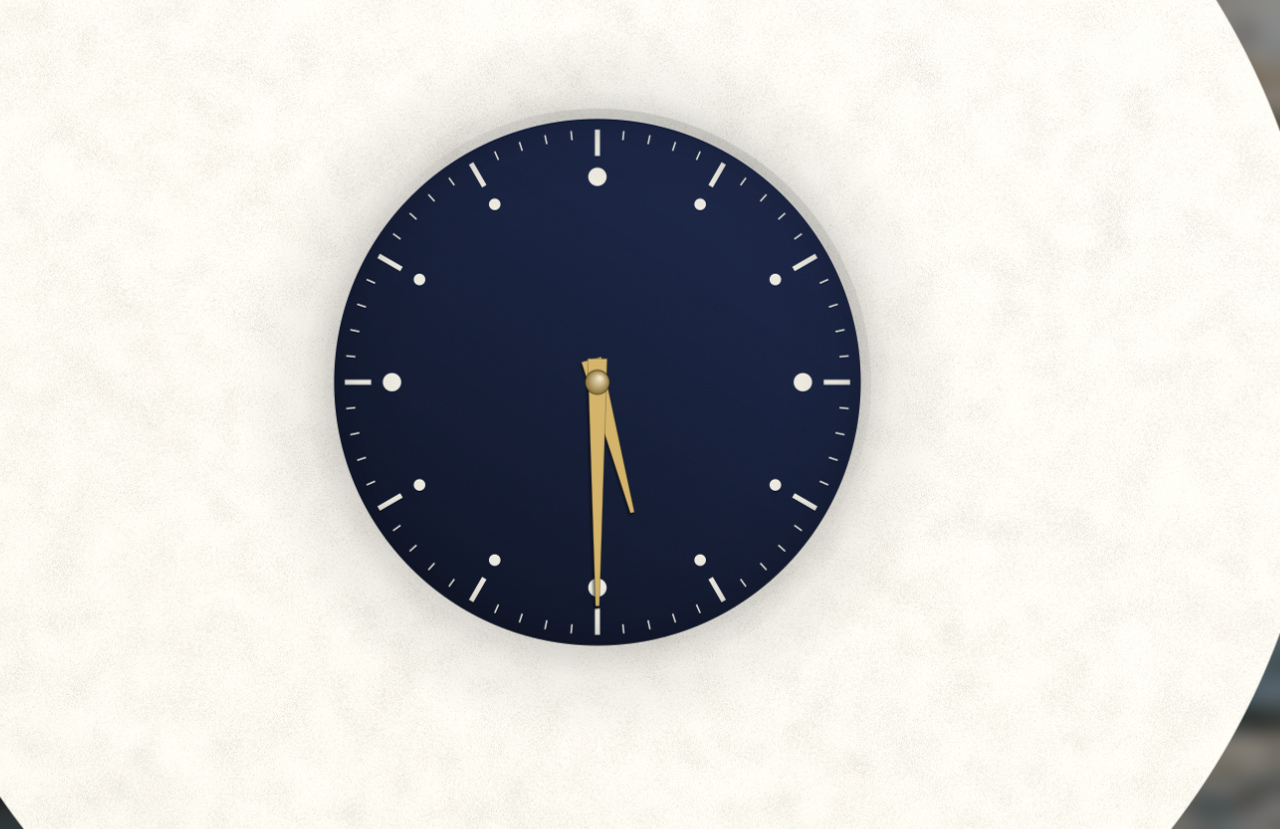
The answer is 5,30
